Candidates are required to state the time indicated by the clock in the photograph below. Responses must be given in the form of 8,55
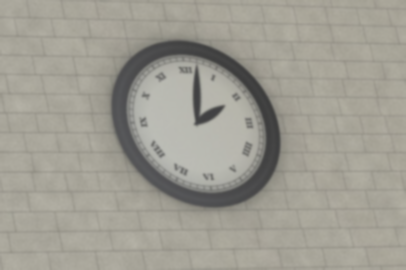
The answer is 2,02
